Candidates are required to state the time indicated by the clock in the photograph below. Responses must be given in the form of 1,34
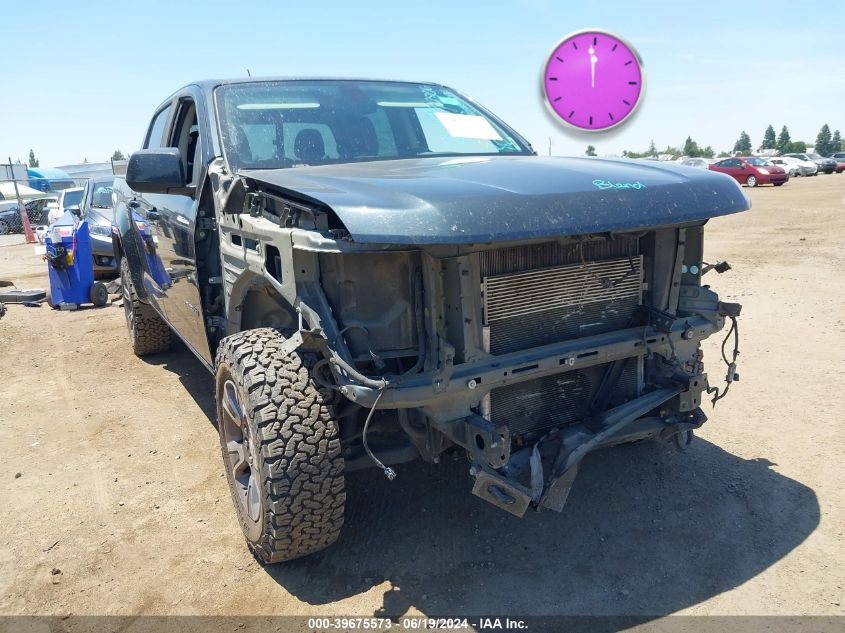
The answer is 11,59
